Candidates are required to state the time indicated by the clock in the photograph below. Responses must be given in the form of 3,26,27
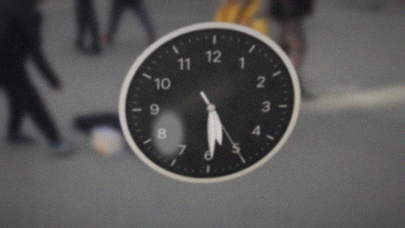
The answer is 5,29,25
